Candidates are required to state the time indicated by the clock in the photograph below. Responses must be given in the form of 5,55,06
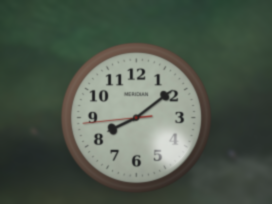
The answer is 8,08,44
